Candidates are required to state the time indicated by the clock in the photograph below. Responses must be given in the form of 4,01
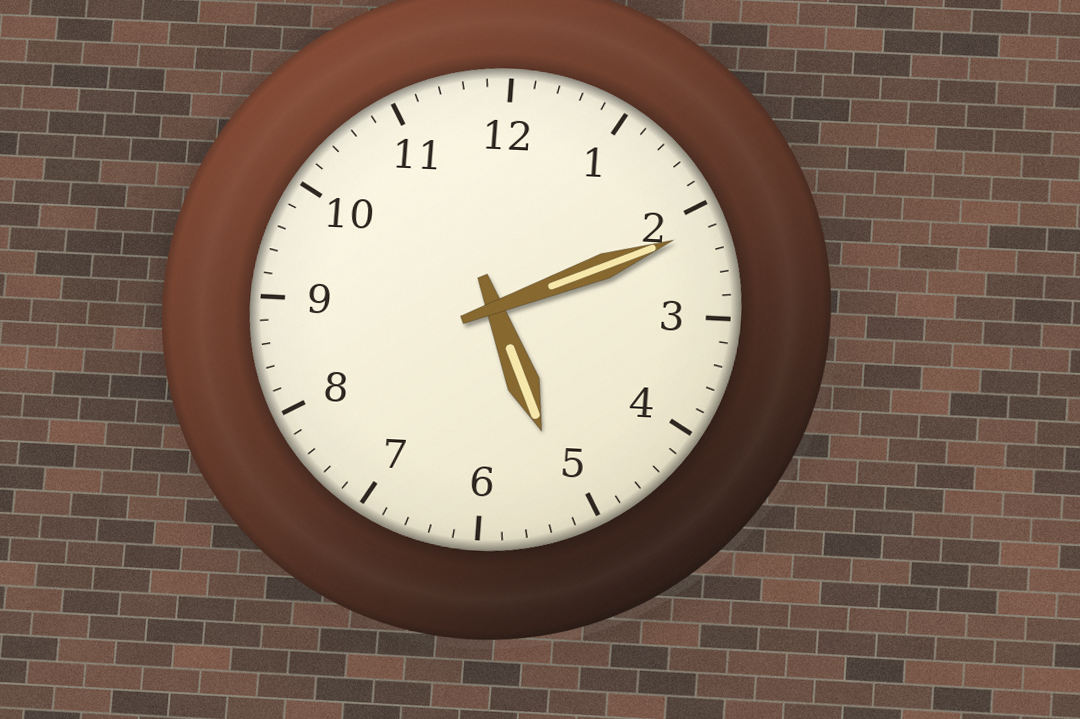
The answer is 5,11
